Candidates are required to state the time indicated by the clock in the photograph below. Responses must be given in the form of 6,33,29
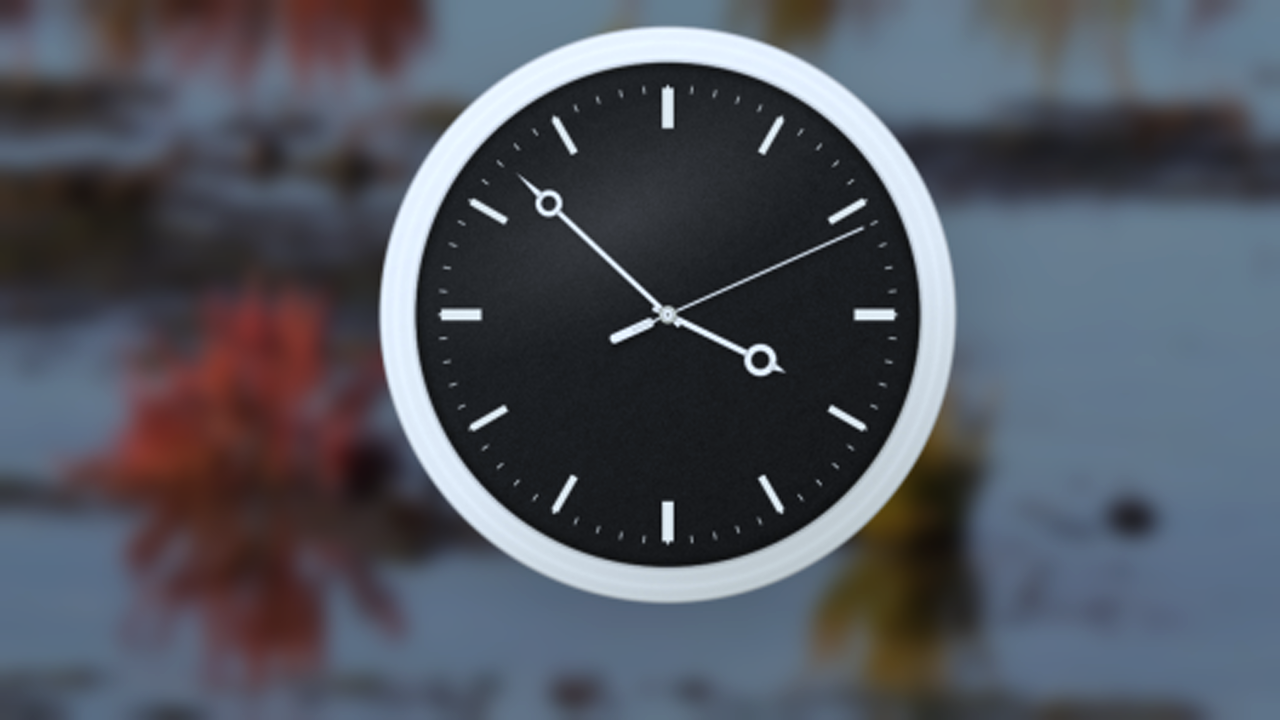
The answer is 3,52,11
